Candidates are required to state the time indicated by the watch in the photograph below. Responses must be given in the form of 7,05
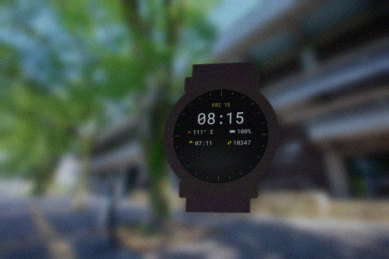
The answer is 8,15
